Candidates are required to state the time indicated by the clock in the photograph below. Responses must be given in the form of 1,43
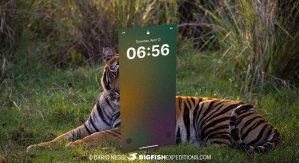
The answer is 6,56
